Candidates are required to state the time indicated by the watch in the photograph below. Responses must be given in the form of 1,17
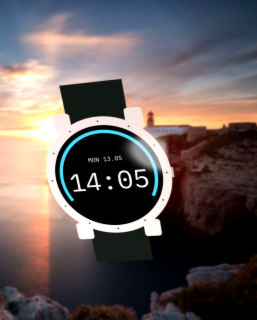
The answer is 14,05
